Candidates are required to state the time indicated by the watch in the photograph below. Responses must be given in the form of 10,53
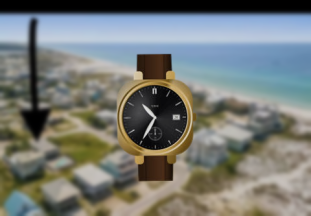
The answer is 10,35
